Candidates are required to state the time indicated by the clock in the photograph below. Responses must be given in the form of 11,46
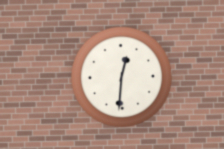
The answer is 12,31
